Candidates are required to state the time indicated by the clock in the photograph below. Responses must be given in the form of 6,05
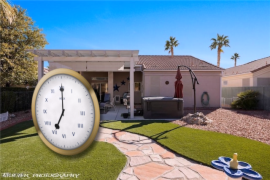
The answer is 7,00
